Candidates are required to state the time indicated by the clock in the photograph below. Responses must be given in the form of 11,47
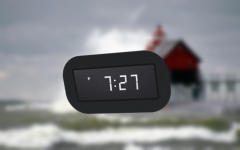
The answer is 7,27
